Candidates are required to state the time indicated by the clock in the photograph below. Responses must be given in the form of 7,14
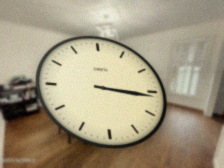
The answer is 3,16
